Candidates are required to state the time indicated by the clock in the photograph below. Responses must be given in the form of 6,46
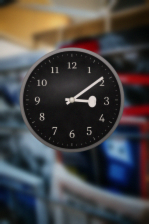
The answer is 3,09
